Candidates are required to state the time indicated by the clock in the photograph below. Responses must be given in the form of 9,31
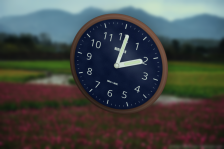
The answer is 2,01
